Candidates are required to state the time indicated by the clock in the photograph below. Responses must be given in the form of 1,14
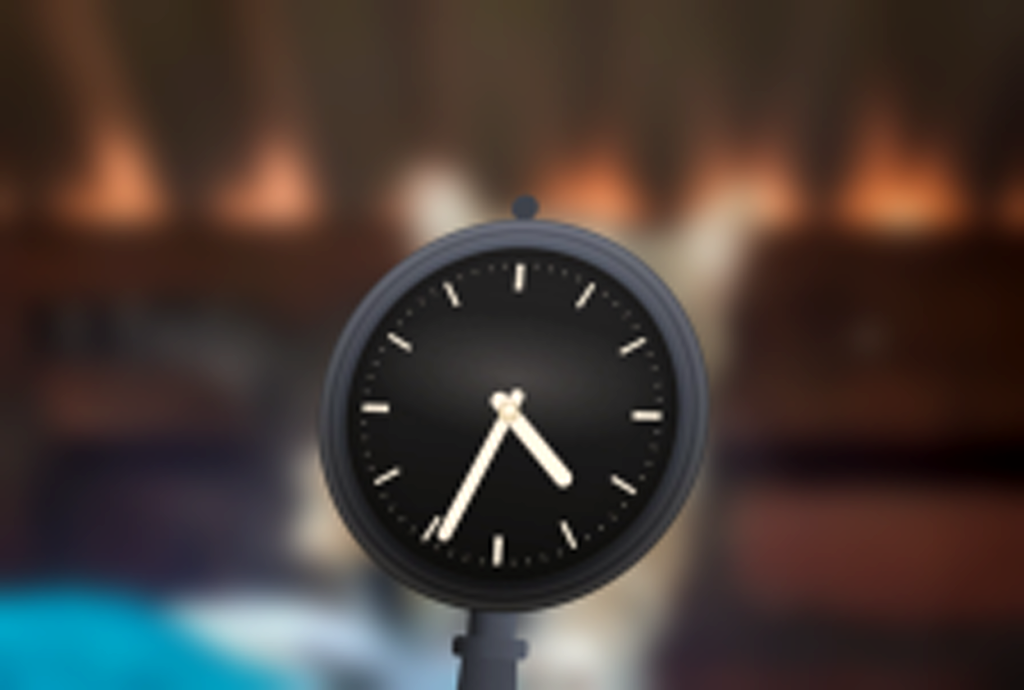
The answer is 4,34
